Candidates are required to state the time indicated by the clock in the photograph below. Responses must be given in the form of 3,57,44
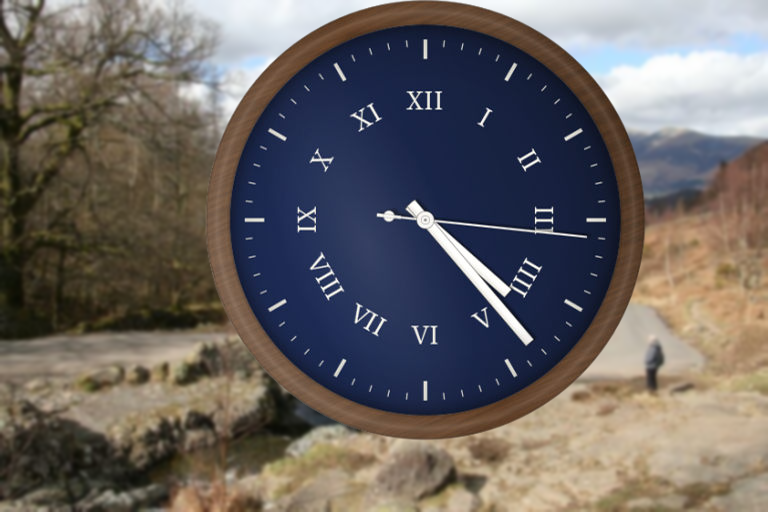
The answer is 4,23,16
